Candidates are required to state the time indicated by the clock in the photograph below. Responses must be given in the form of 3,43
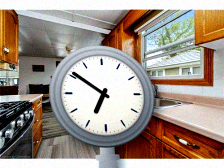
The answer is 6,51
